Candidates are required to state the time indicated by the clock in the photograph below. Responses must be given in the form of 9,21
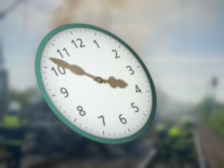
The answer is 3,52
